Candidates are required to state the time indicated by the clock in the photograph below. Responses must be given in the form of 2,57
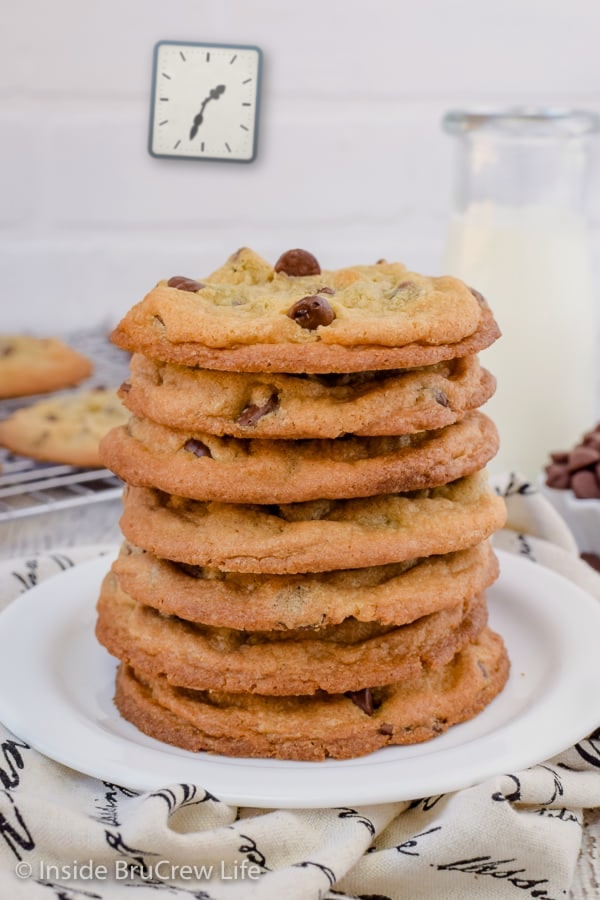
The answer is 1,33
